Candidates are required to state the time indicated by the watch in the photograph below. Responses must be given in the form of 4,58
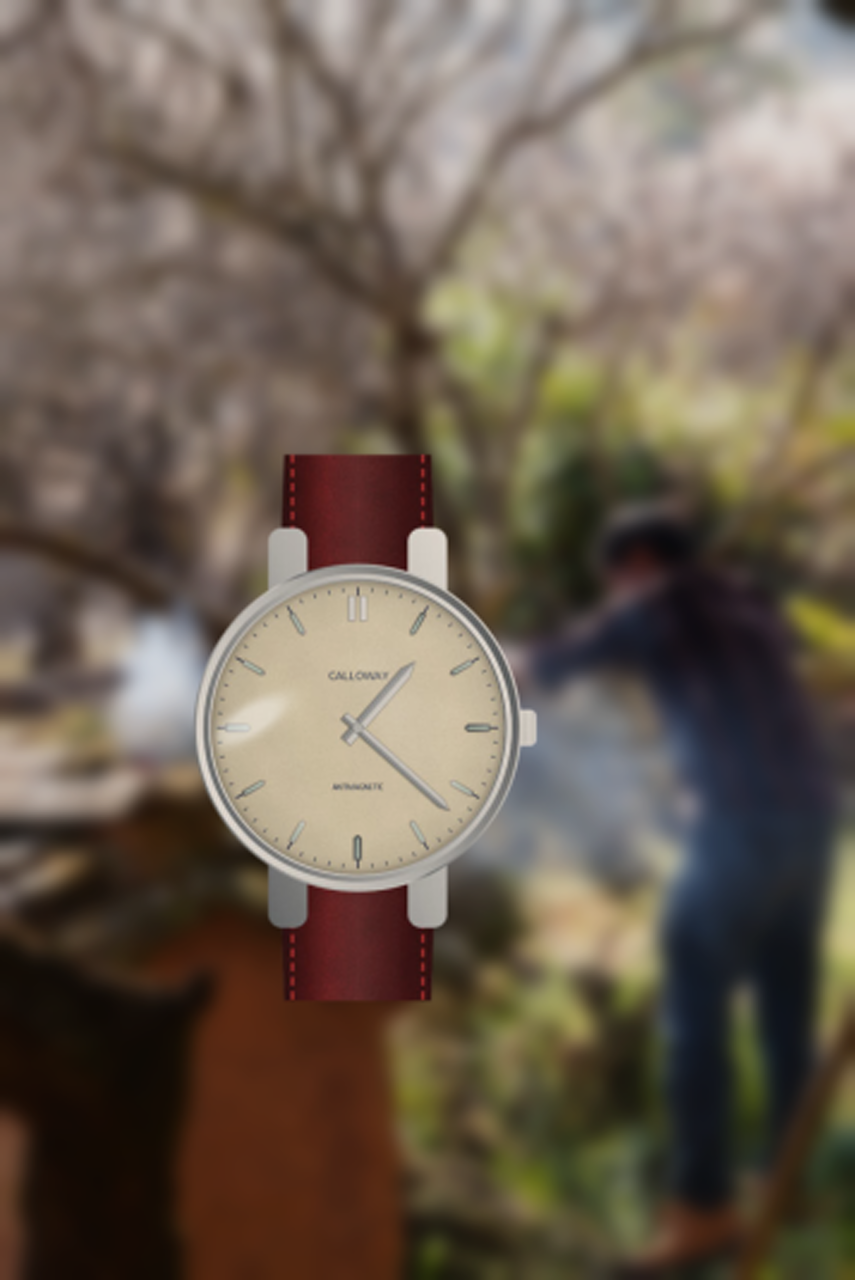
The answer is 1,22
